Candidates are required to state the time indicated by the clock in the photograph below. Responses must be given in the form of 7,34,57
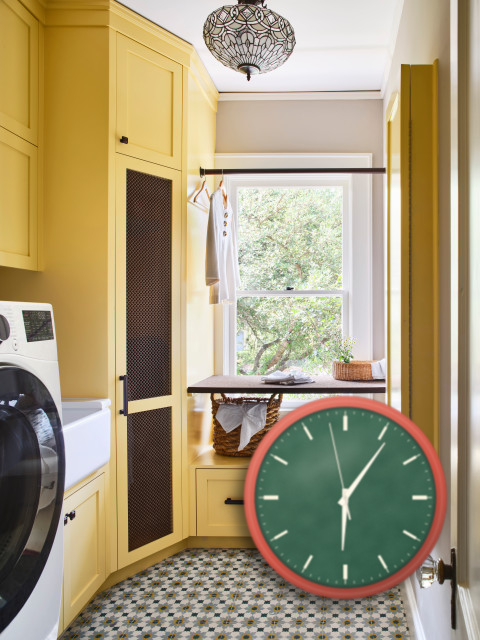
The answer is 6,05,58
